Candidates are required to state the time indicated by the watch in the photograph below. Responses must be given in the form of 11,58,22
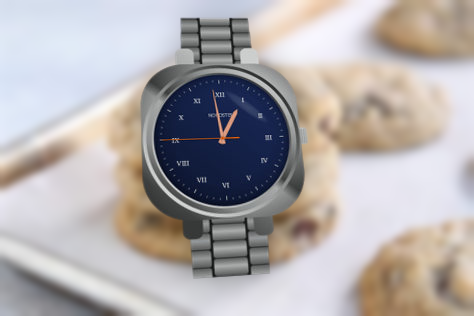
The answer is 12,58,45
